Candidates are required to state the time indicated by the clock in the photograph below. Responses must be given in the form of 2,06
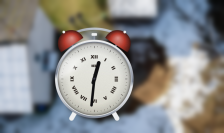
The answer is 12,31
